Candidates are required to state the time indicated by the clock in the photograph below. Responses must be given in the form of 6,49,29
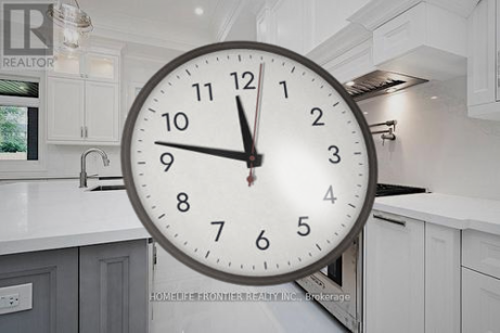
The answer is 11,47,02
